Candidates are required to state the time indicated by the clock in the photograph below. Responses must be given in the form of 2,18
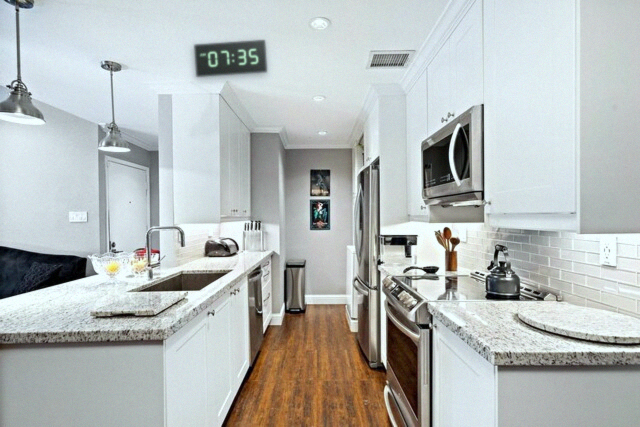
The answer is 7,35
